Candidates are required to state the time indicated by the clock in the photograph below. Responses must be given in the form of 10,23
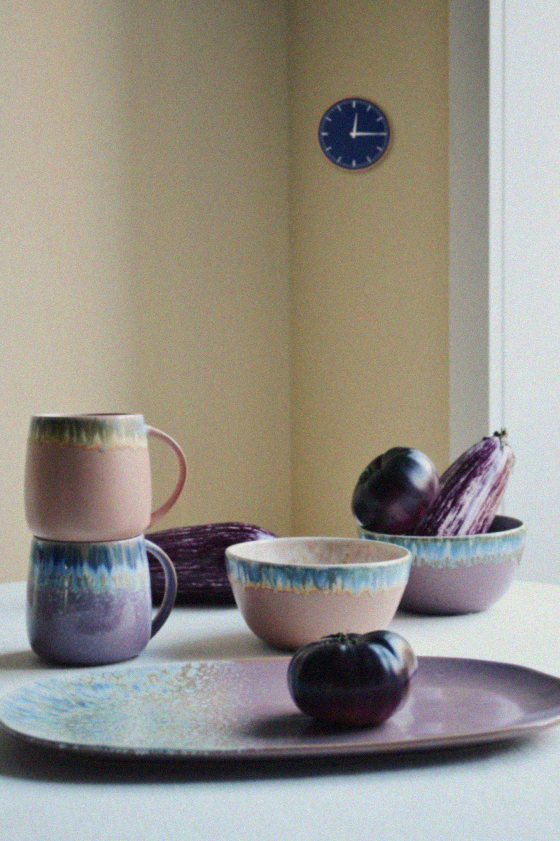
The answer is 12,15
